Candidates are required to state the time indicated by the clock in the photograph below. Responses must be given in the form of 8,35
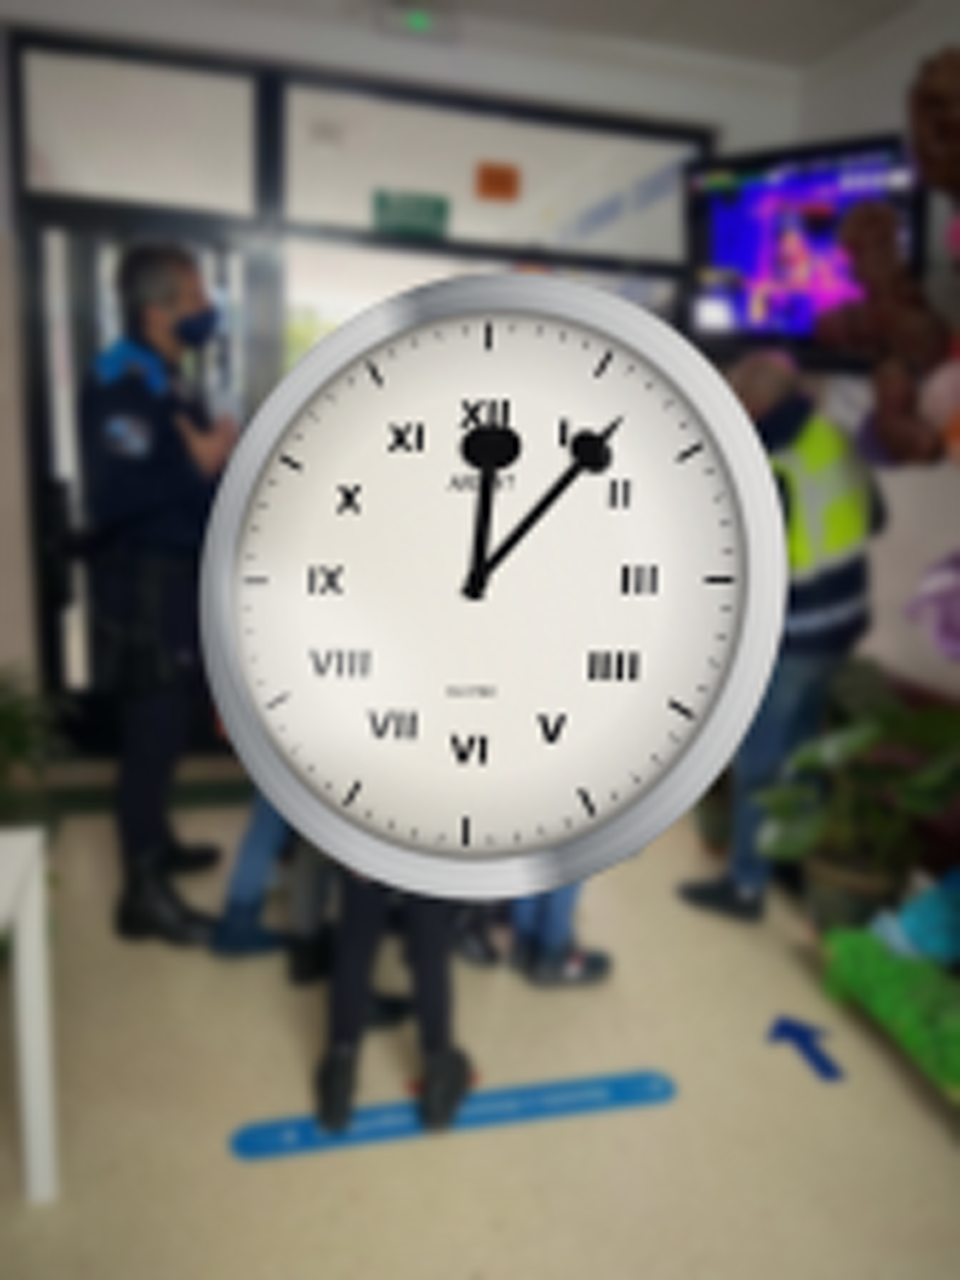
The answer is 12,07
